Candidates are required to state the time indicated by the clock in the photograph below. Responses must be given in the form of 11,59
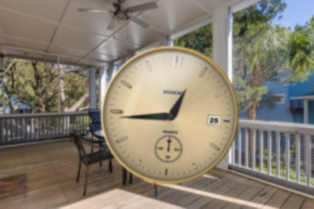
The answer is 12,44
